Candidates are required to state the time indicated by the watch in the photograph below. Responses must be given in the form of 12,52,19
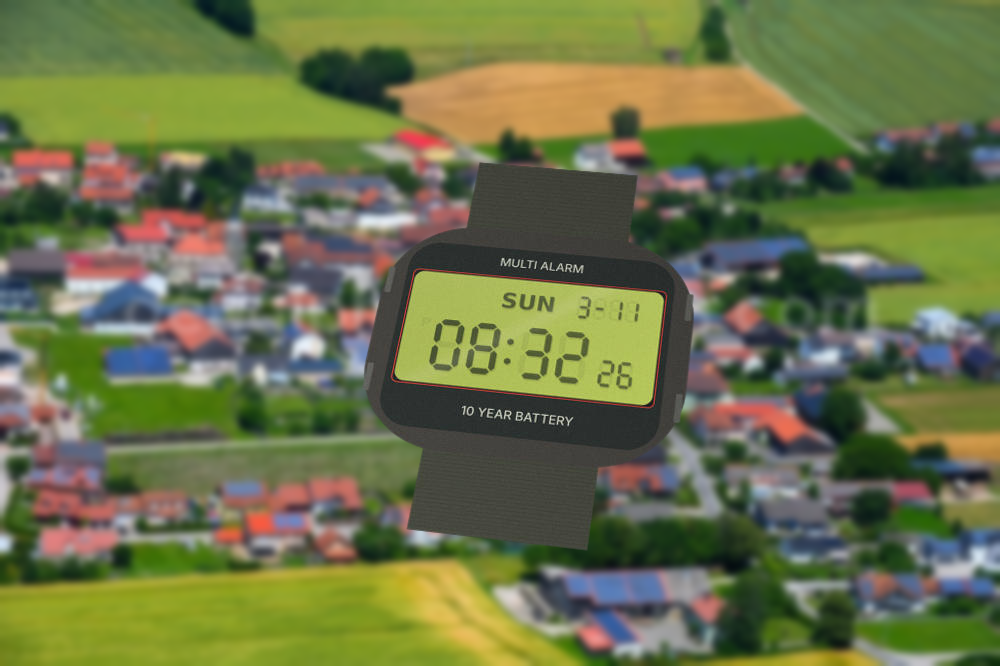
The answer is 8,32,26
